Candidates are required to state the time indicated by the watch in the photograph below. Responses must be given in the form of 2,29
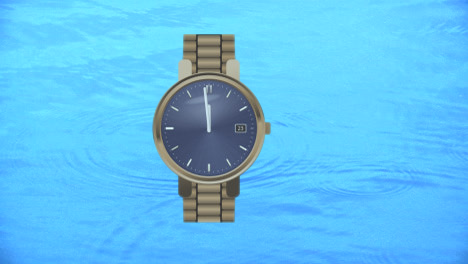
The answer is 11,59
